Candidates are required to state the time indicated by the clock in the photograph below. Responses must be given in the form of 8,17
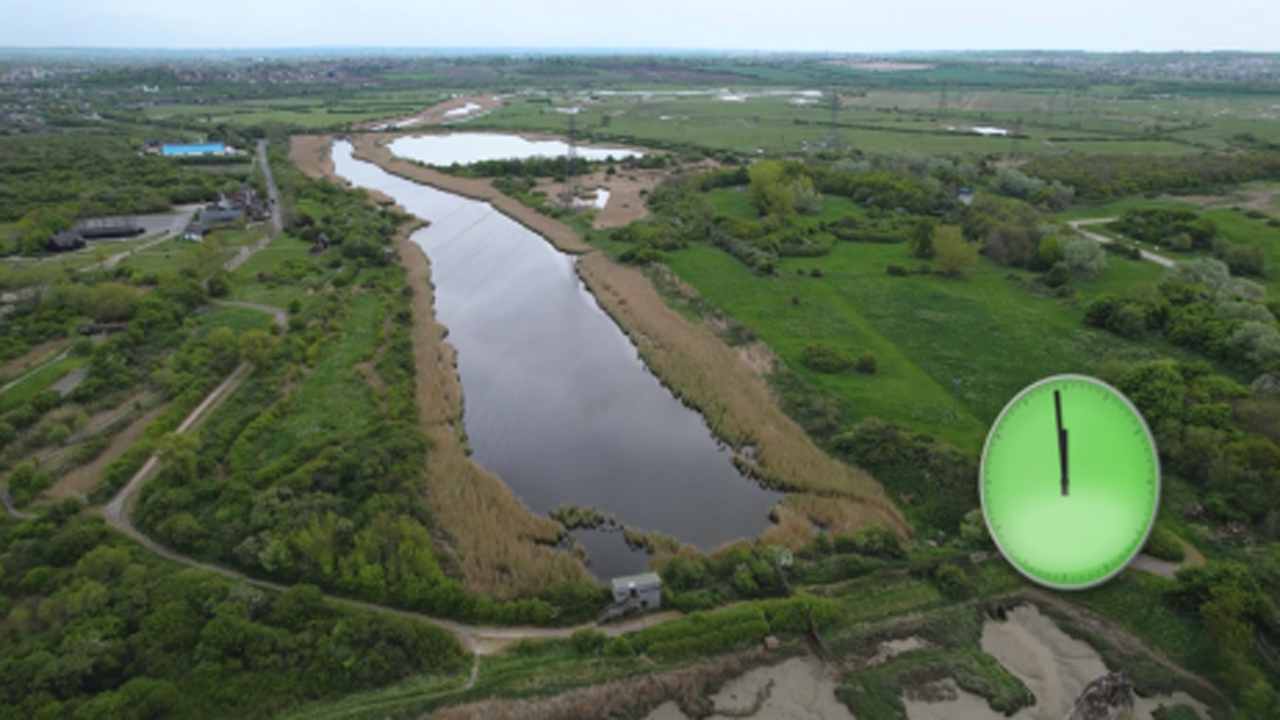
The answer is 11,59
